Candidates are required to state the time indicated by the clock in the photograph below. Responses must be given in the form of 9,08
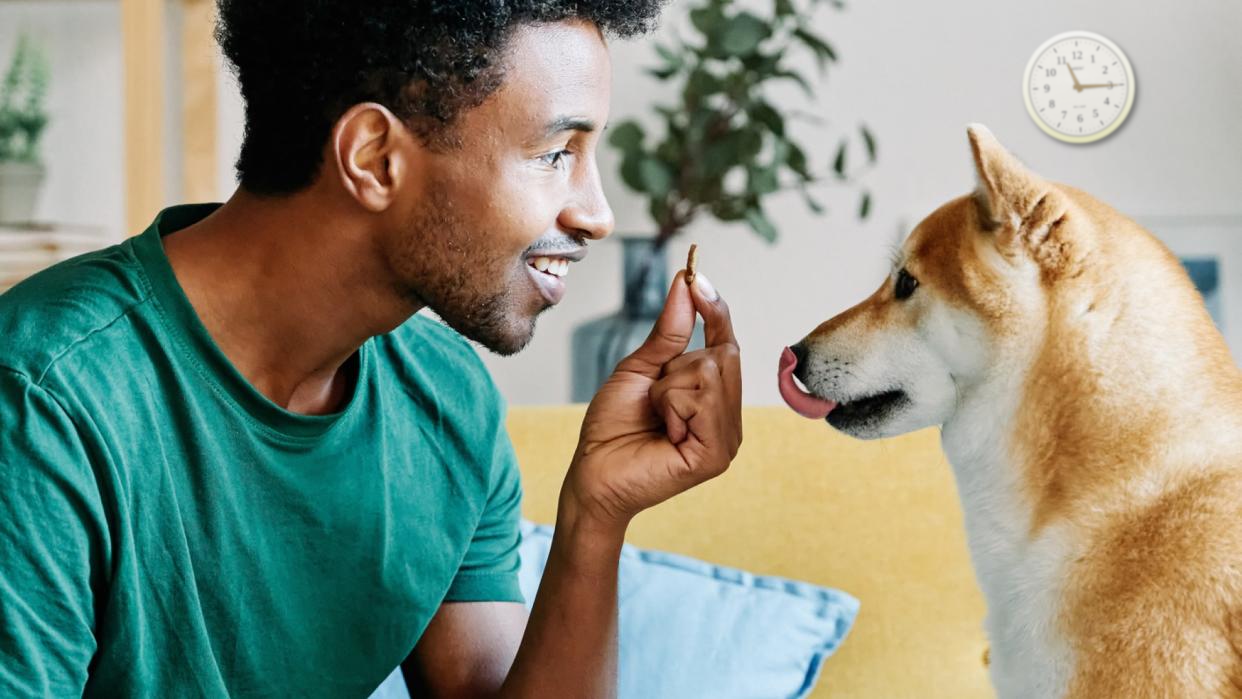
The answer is 11,15
